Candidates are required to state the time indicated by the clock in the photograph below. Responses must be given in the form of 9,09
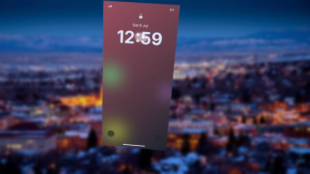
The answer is 12,59
